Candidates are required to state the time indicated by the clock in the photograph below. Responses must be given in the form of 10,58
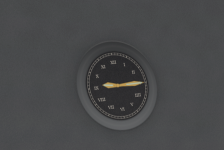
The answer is 9,15
